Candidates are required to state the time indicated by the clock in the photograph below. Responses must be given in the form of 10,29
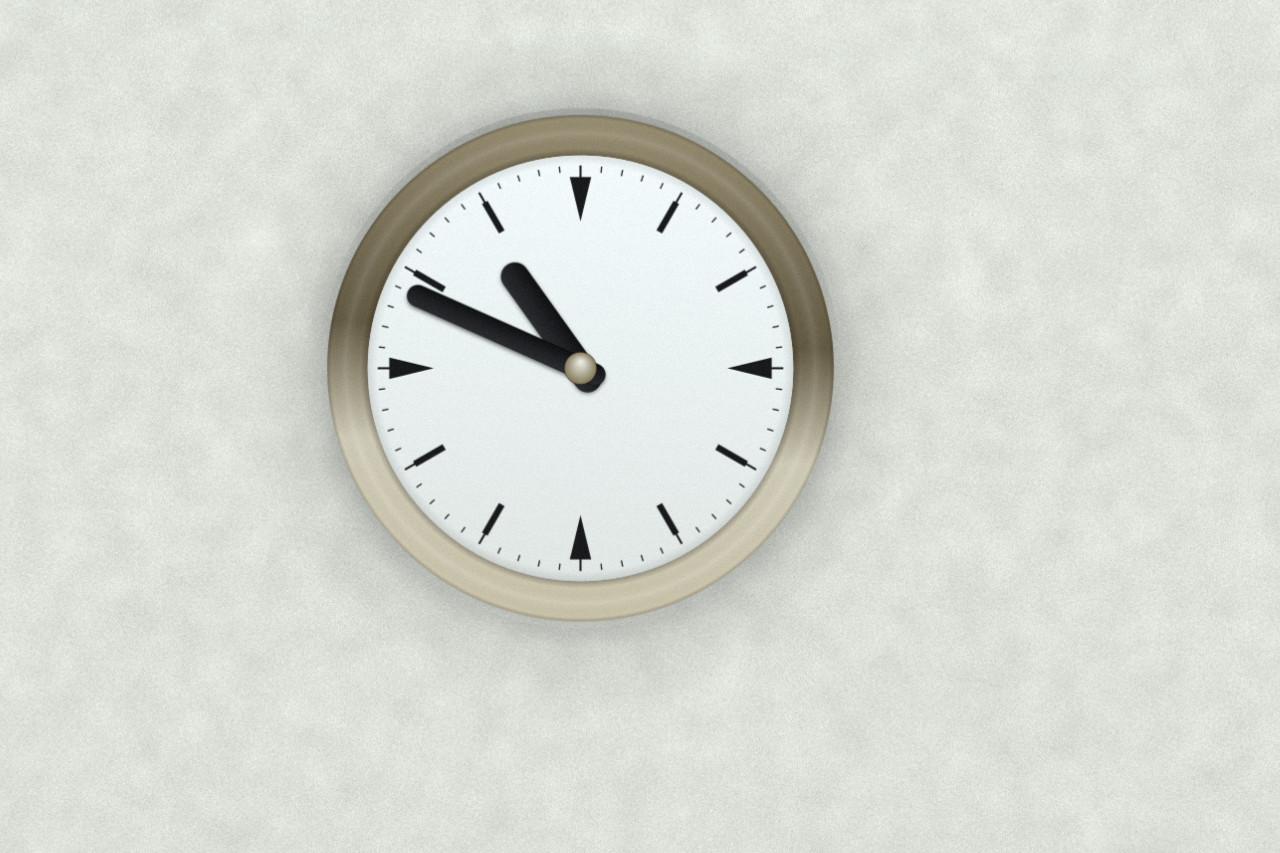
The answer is 10,49
